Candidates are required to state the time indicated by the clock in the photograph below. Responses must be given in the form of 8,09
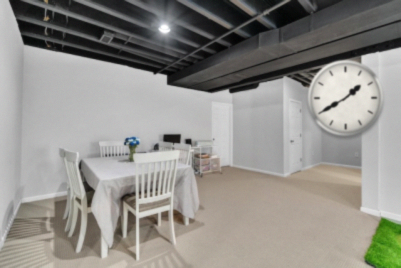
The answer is 1,40
